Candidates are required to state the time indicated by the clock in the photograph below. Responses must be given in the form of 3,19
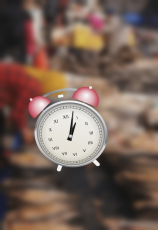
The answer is 1,03
